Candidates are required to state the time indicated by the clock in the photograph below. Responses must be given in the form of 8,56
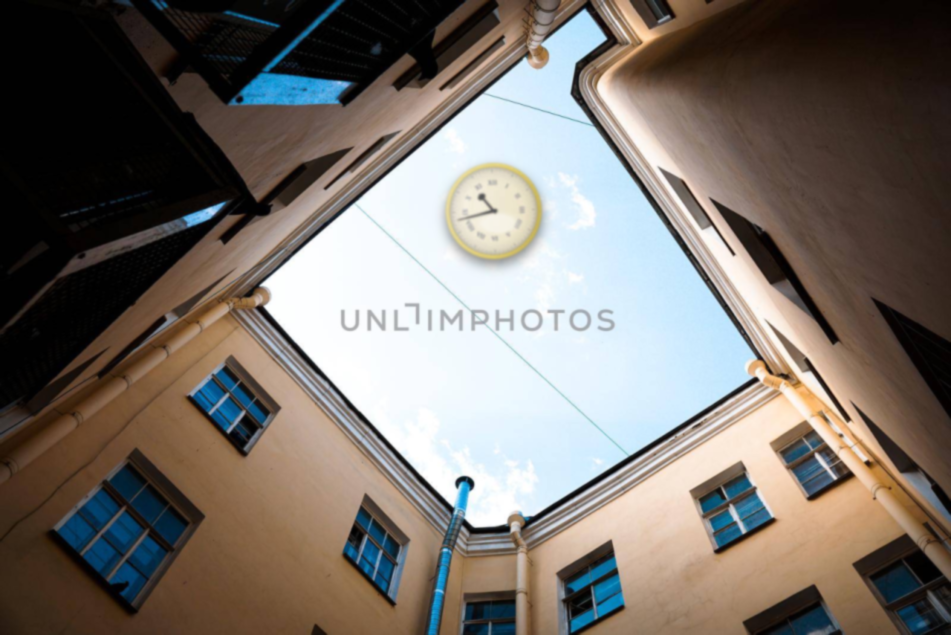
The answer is 10,43
